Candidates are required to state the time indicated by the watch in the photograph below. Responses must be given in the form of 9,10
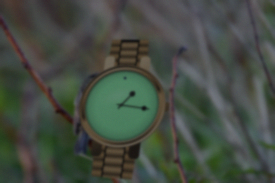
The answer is 1,16
